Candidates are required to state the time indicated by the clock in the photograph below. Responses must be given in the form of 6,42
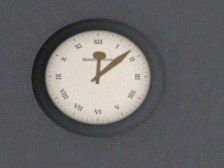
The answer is 12,08
